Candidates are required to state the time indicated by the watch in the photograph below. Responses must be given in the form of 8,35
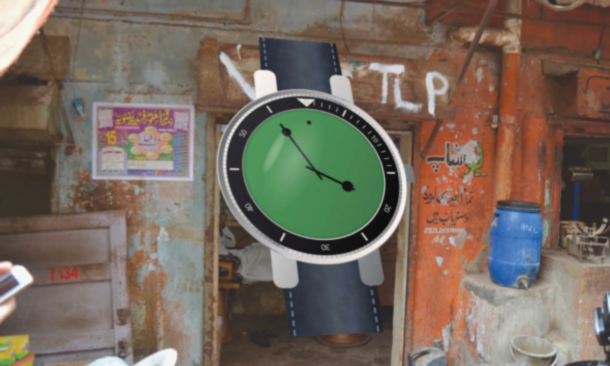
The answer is 3,55
